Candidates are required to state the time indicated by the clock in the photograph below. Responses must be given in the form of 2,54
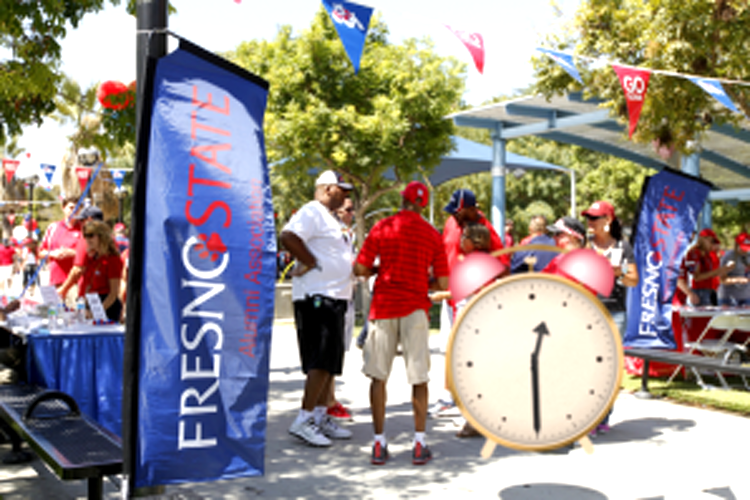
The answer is 12,30
